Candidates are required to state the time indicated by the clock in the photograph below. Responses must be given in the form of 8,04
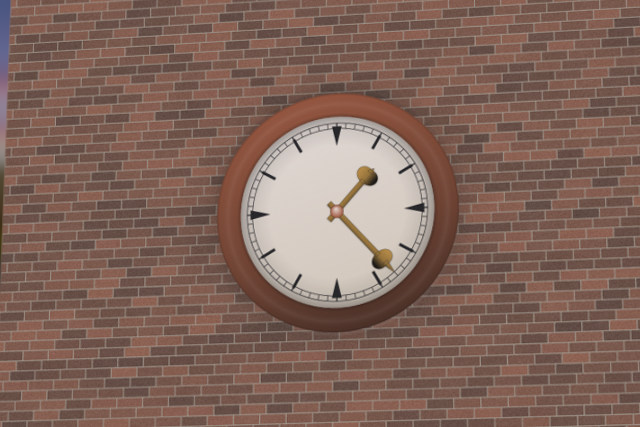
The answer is 1,23
